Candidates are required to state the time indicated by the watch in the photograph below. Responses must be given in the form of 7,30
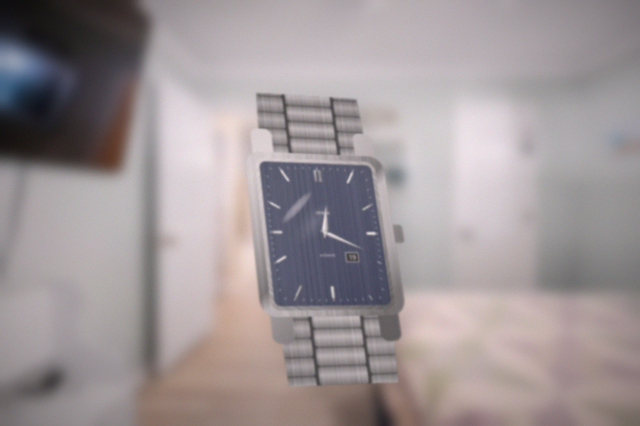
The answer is 12,19
